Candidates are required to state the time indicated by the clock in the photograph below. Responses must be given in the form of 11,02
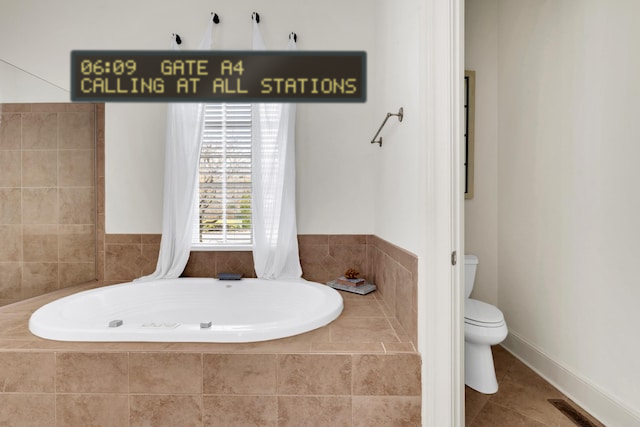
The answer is 6,09
